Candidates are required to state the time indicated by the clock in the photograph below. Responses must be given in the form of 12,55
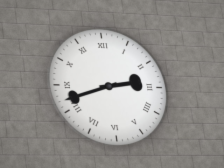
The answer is 2,42
